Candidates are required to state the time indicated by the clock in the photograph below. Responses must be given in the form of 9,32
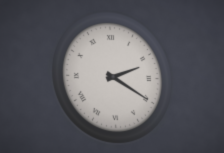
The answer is 2,20
